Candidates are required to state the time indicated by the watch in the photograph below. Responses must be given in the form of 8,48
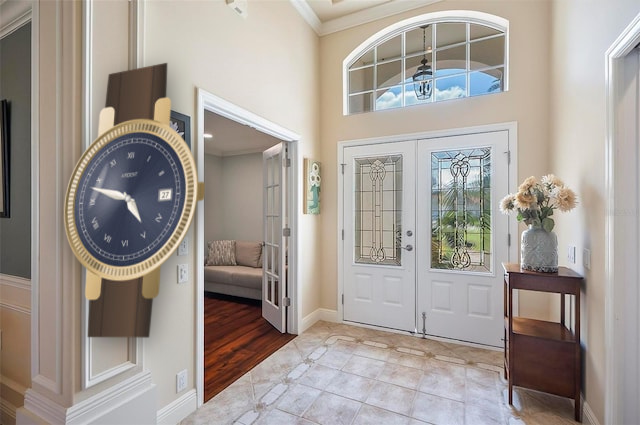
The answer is 4,48
